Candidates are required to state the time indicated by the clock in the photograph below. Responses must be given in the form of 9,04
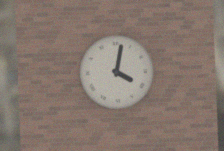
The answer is 4,02
